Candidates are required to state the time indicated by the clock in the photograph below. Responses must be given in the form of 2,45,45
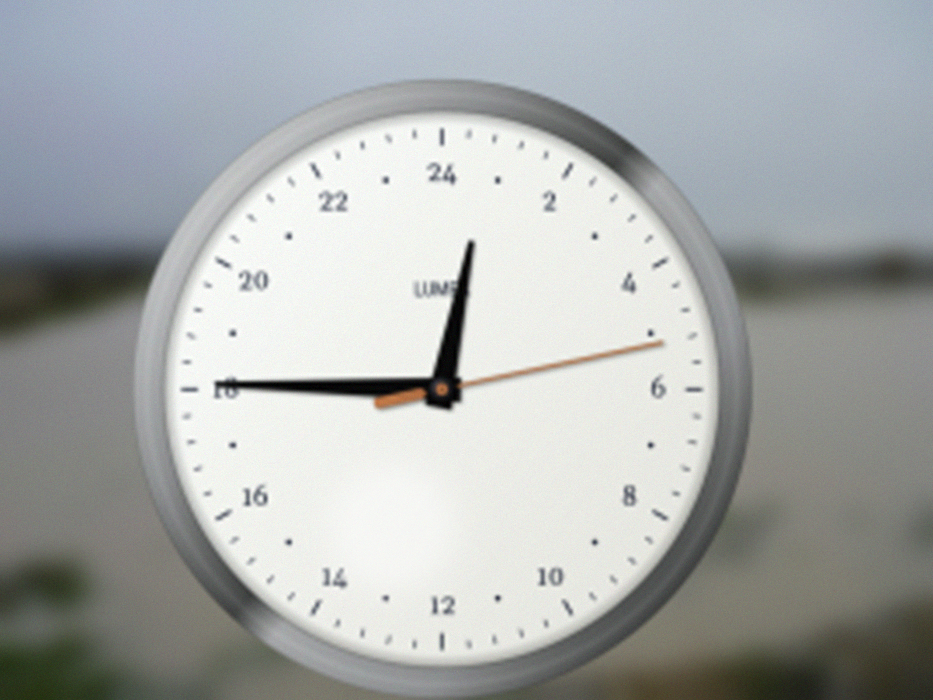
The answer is 0,45,13
